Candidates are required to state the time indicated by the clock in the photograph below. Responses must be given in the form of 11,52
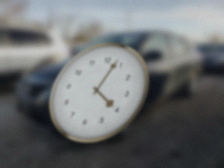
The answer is 4,03
